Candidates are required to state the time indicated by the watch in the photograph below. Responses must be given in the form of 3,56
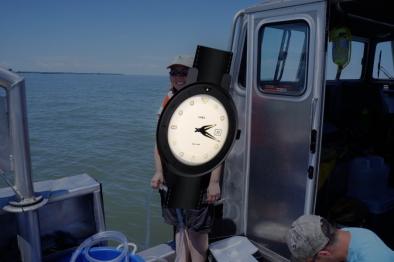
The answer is 2,18
